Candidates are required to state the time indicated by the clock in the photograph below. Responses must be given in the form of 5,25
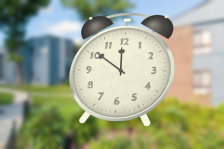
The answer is 11,51
